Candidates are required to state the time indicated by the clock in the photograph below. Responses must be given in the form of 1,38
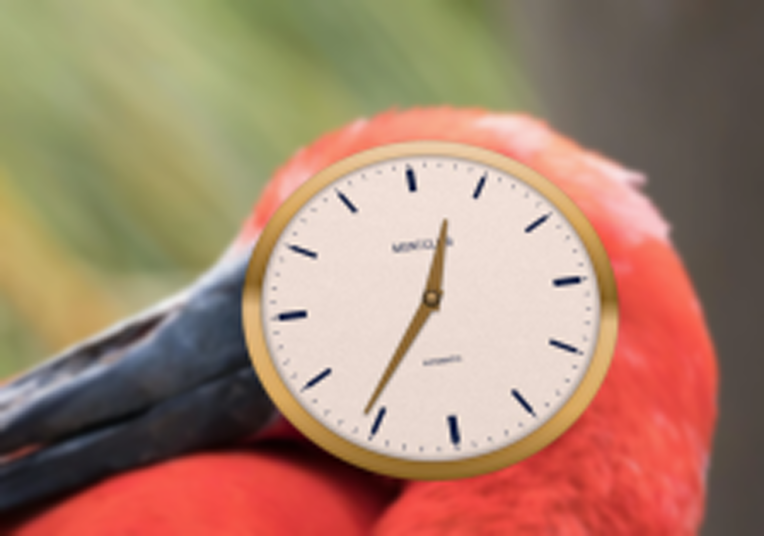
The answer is 12,36
